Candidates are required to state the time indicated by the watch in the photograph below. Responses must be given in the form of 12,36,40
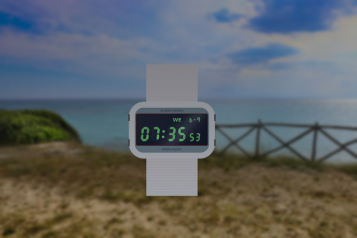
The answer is 7,35,53
